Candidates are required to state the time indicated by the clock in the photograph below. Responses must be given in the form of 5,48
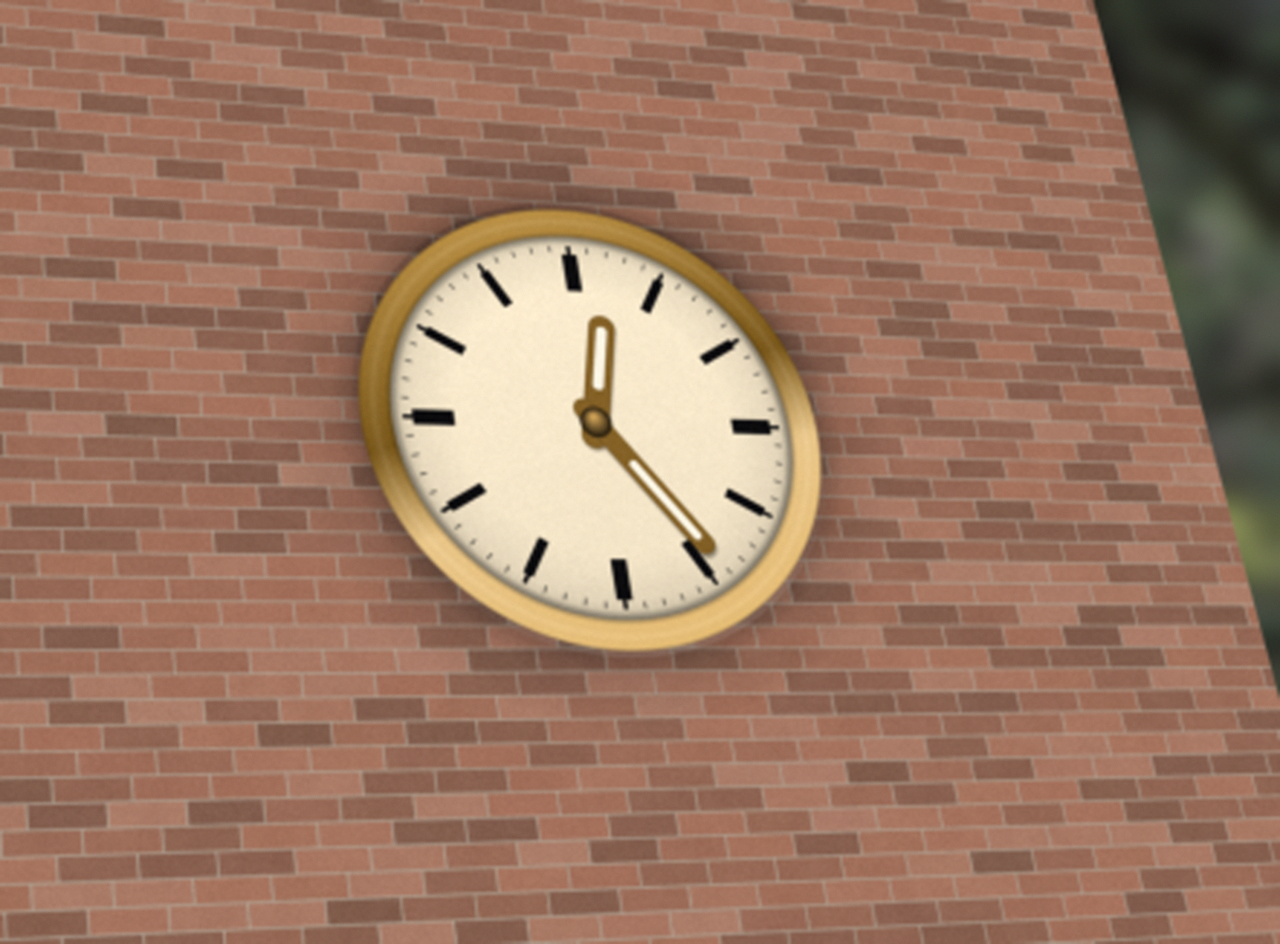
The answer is 12,24
